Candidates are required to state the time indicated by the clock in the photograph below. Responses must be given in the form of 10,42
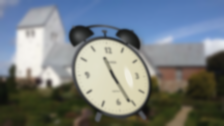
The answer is 11,26
